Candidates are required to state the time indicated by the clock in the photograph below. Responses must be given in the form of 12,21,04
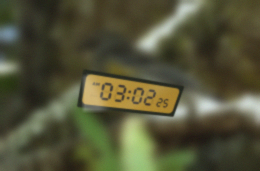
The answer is 3,02,25
